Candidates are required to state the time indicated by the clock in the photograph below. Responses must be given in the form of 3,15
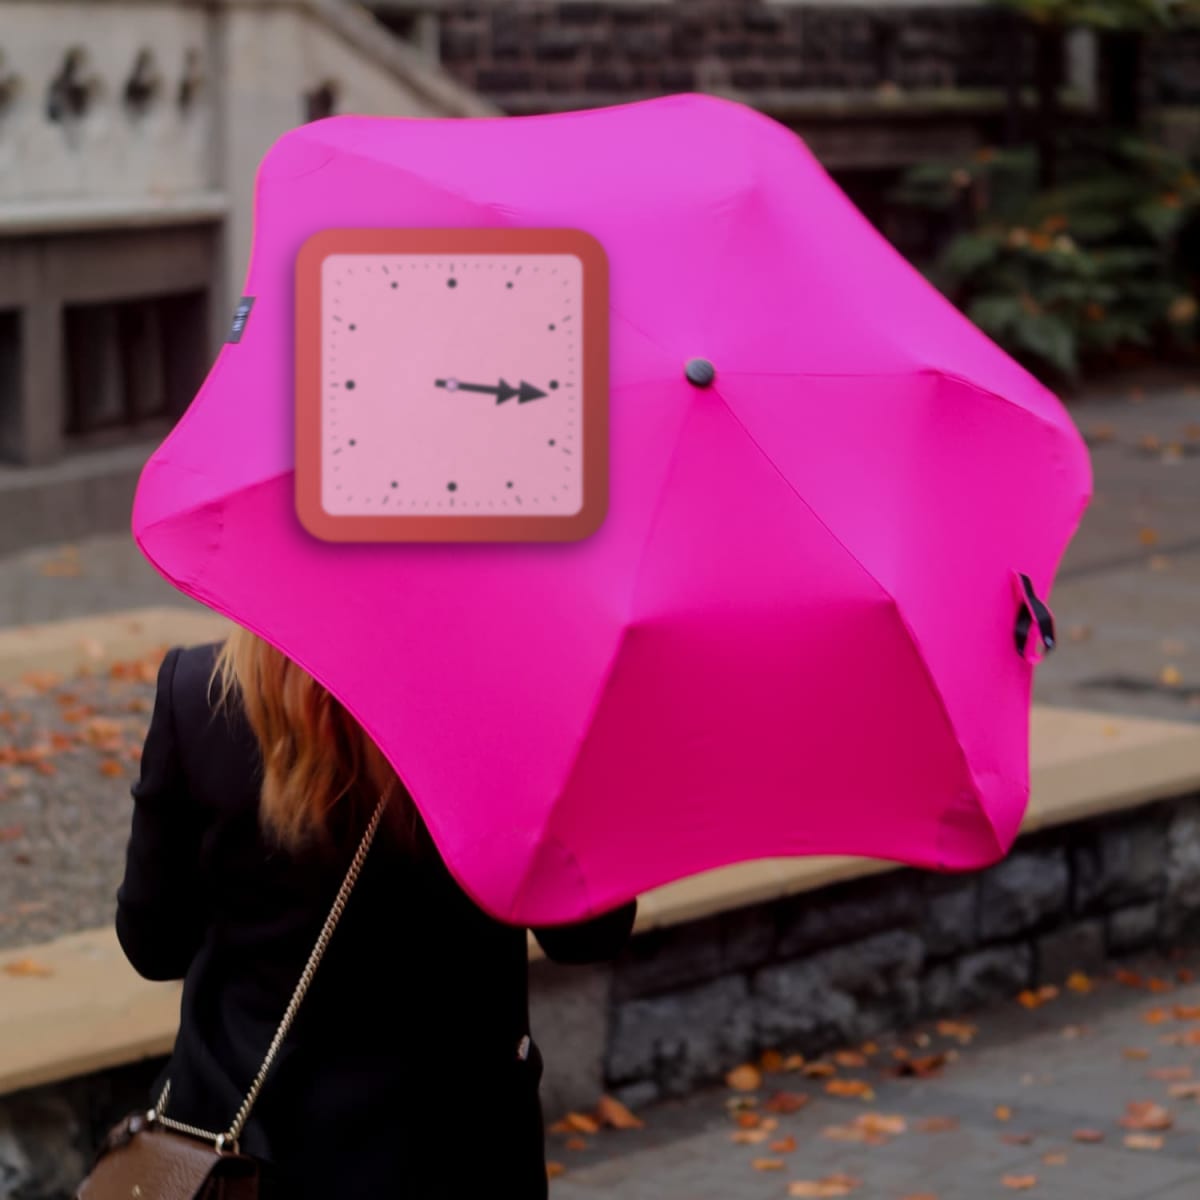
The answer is 3,16
